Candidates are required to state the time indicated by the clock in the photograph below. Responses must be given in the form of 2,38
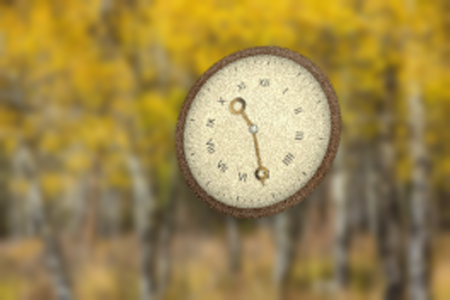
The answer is 10,26
